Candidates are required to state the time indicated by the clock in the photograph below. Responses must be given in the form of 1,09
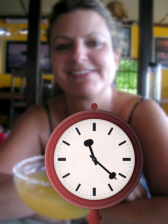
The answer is 11,22
